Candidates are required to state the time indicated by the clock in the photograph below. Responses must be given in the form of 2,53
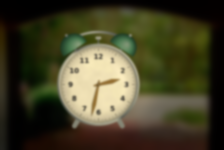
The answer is 2,32
